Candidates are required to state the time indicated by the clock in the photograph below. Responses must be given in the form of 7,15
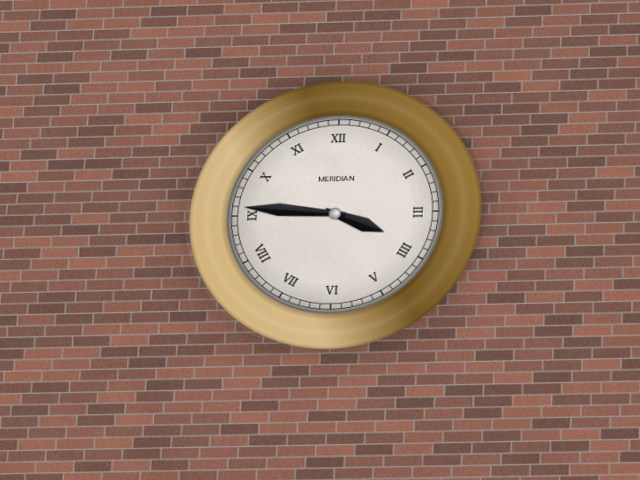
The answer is 3,46
